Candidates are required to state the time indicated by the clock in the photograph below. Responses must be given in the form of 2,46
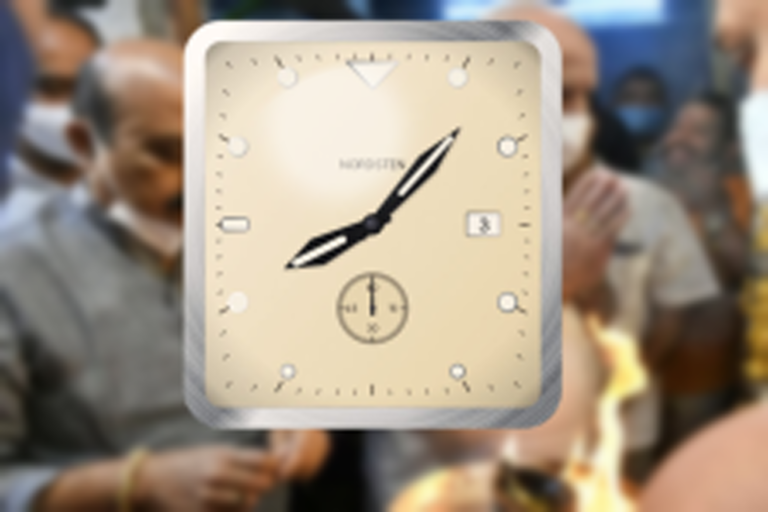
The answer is 8,07
